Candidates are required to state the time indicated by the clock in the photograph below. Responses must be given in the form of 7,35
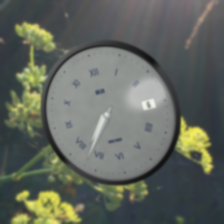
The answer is 7,37
